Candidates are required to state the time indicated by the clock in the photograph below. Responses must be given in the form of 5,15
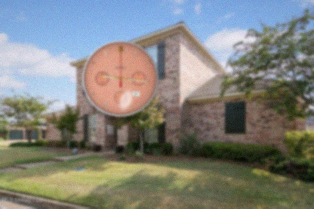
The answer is 9,16
